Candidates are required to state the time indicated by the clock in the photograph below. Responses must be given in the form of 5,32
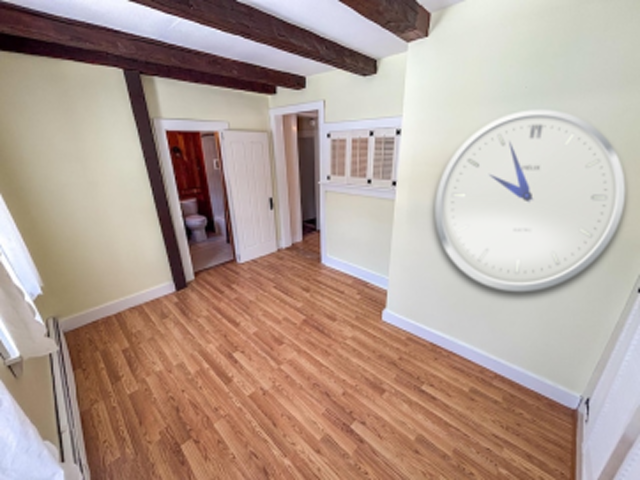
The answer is 9,56
